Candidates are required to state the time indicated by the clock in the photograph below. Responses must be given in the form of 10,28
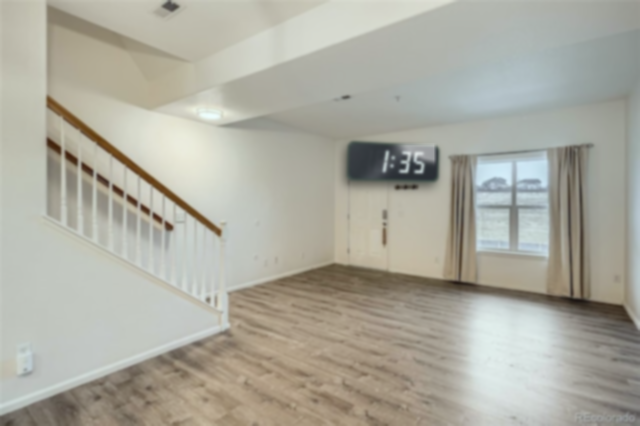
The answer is 1,35
